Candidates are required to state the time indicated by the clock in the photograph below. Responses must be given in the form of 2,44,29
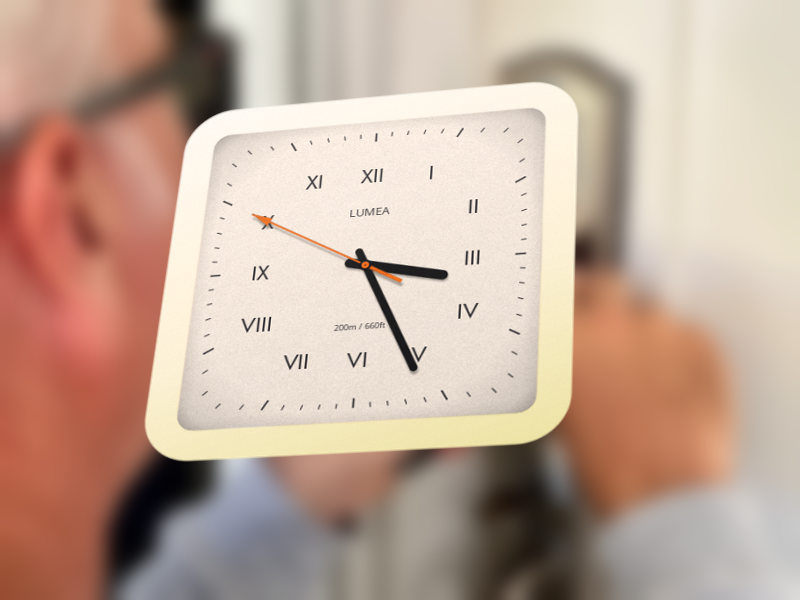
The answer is 3,25,50
